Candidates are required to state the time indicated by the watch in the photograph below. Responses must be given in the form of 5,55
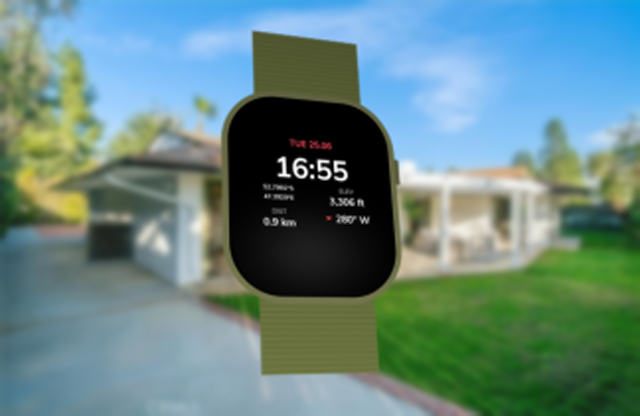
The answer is 16,55
